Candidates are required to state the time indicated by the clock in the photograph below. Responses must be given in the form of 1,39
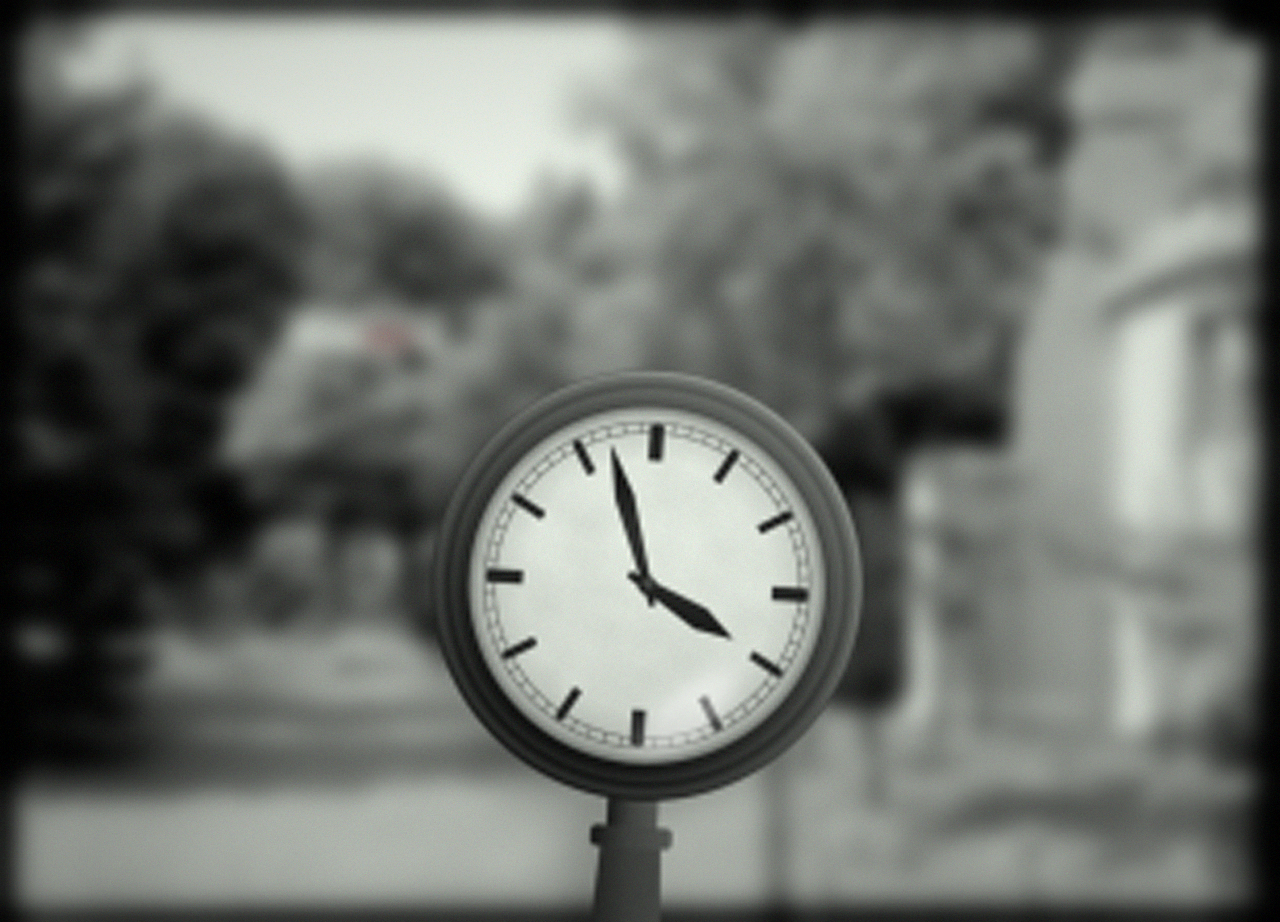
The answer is 3,57
